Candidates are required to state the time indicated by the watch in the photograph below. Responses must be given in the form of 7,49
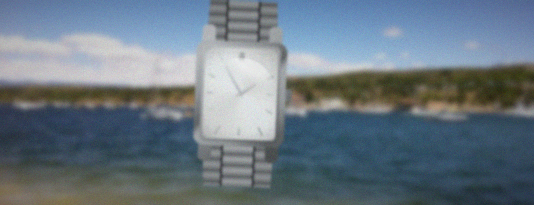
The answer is 1,55
